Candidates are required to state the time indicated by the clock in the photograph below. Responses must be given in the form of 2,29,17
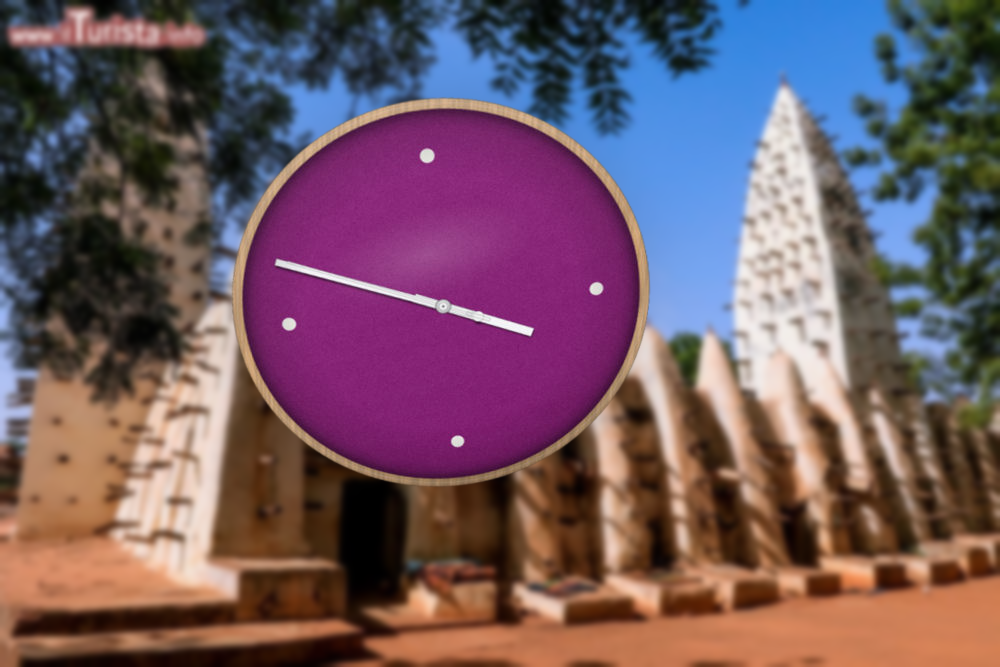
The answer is 3,48,49
